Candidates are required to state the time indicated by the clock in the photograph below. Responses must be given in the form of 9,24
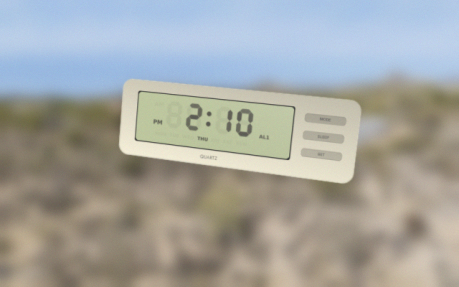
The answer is 2,10
